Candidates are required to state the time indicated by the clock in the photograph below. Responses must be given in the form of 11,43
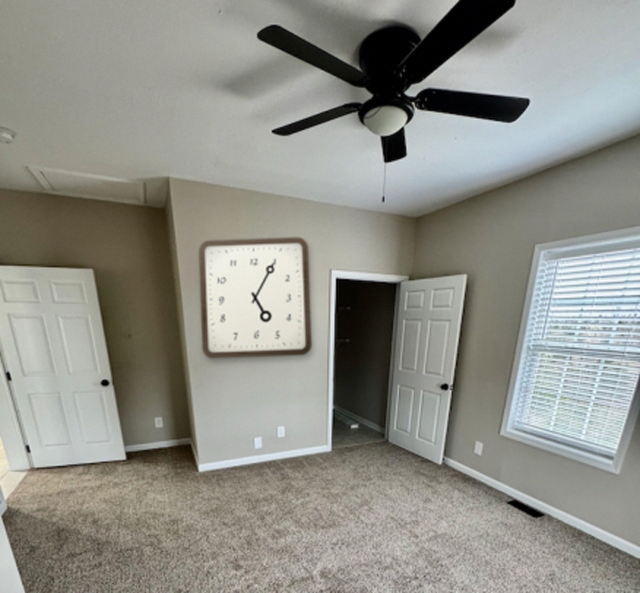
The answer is 5,05
